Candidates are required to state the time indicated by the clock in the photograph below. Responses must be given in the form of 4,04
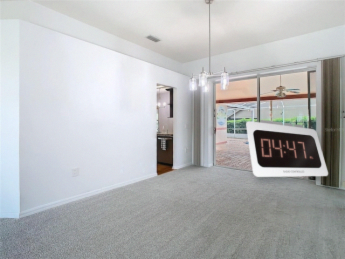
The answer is 4,47
